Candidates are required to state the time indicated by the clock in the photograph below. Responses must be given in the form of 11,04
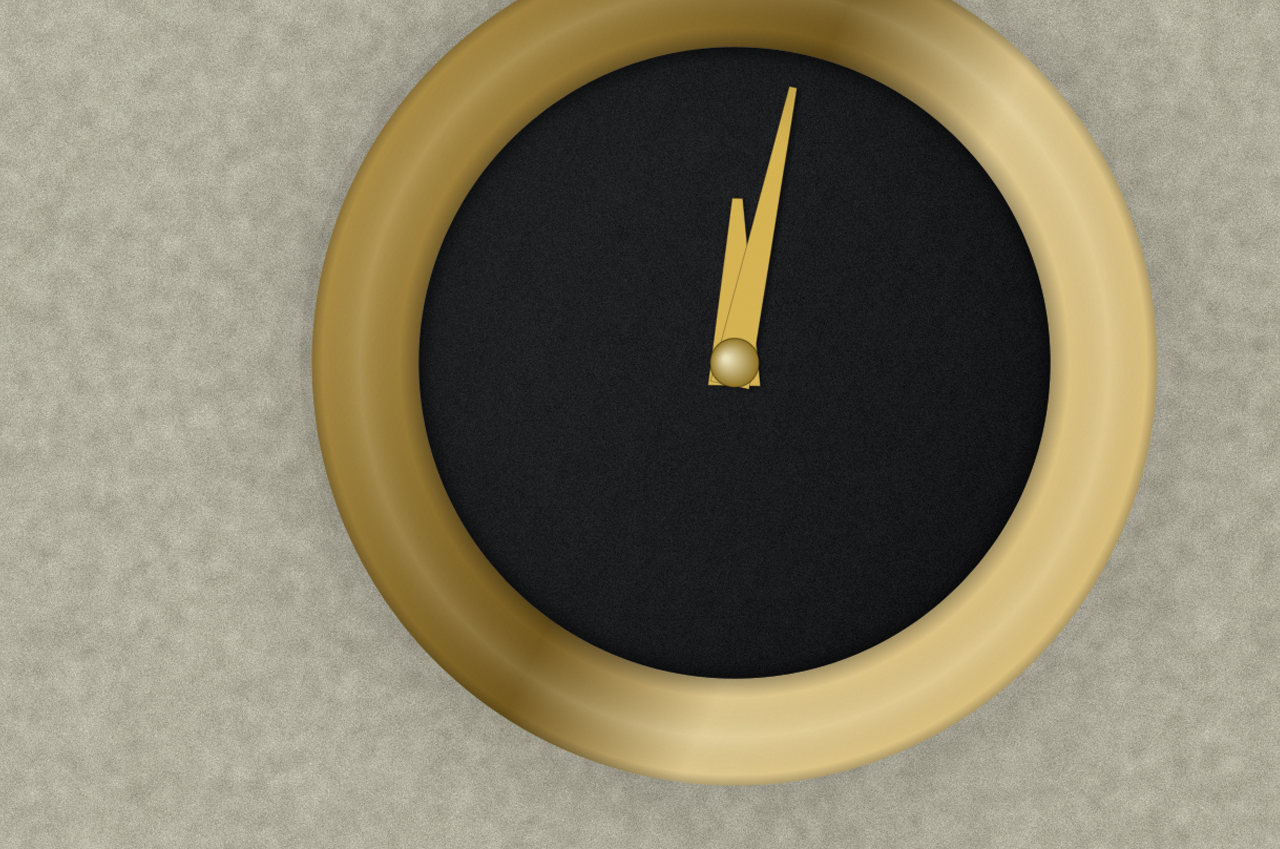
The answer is 12,02
